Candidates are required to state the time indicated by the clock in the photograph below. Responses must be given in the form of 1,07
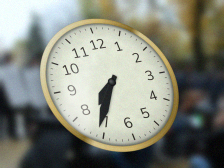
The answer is 7,36
